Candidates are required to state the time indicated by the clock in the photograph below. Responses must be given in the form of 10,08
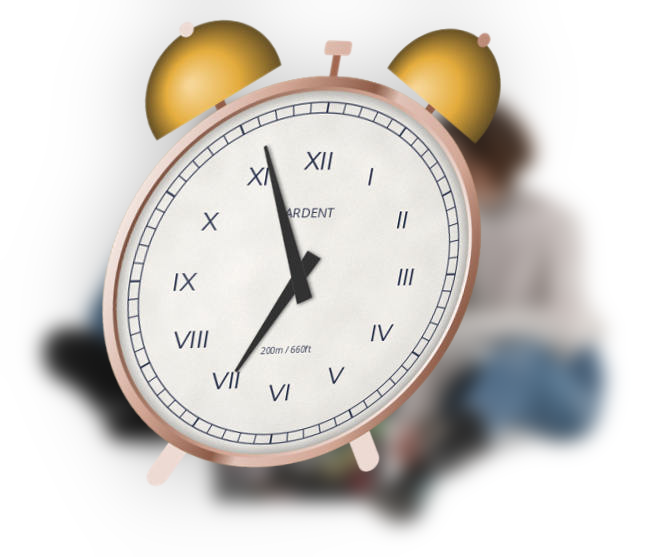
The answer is 6,56
